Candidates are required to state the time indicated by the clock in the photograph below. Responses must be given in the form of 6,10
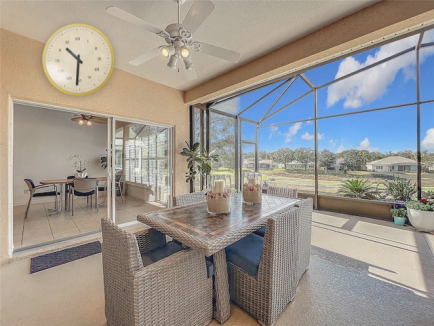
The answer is 10,31
